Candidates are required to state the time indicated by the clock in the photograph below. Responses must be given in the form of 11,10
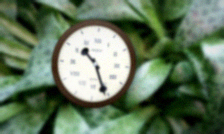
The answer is 10,26
